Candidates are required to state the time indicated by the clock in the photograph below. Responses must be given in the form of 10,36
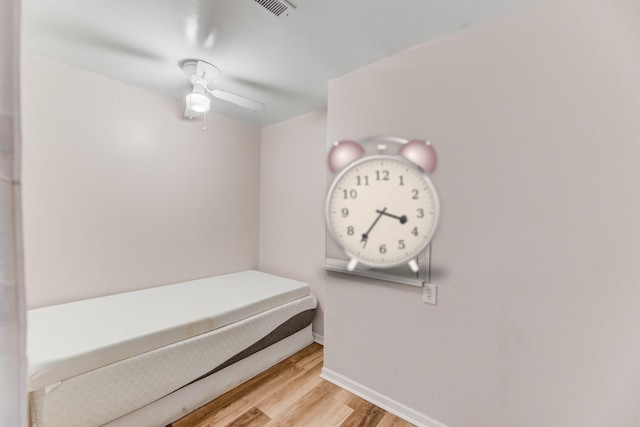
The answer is 3,36
